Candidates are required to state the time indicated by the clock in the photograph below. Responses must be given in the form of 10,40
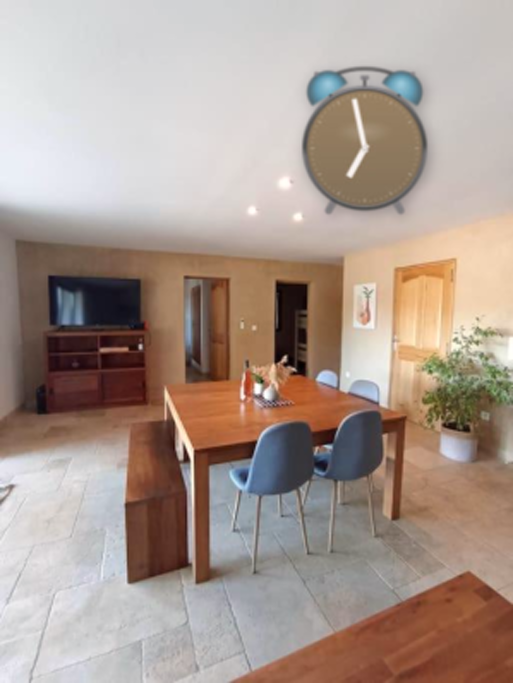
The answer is 6,58
